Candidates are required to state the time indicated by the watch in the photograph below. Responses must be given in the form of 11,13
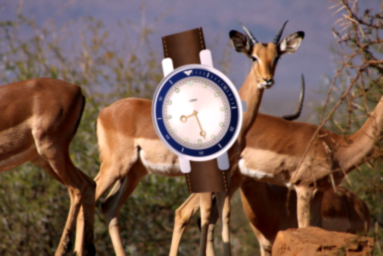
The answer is 8,28
